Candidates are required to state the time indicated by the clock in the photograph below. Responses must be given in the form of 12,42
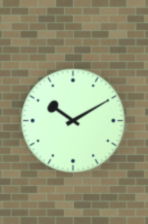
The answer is 10,10
